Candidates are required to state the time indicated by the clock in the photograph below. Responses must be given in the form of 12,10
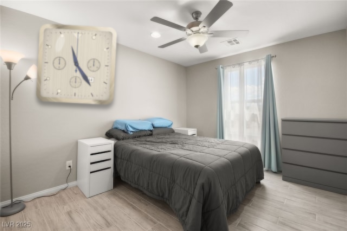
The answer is 11,24
